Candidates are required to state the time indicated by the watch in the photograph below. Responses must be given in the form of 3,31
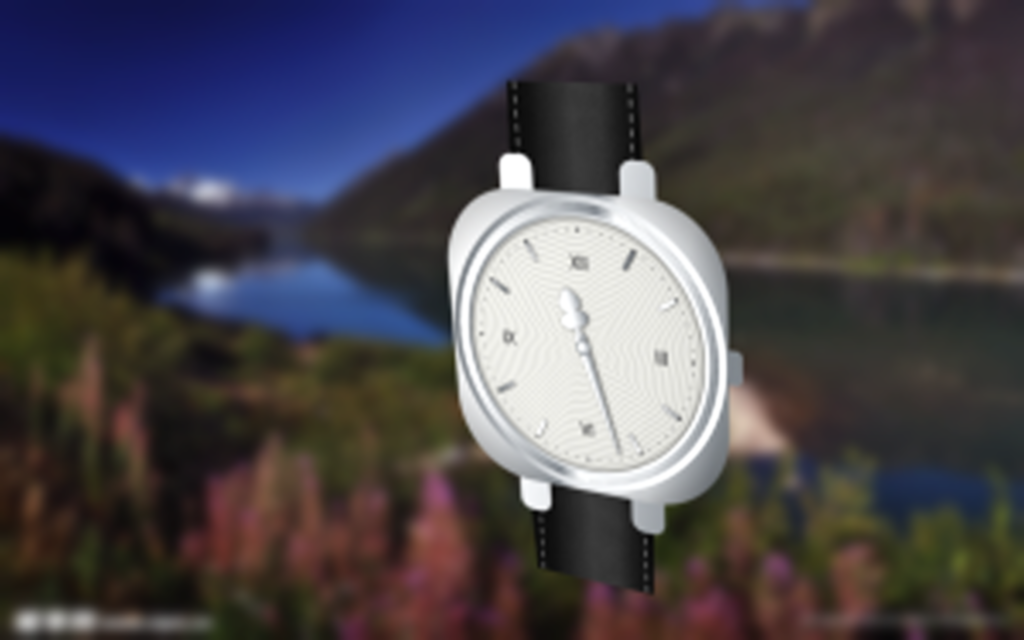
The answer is 11,27
